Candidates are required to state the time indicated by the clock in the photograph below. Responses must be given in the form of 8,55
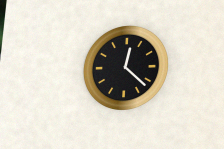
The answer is 12,22
